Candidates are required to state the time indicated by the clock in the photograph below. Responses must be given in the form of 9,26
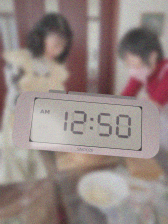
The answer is 12,50
